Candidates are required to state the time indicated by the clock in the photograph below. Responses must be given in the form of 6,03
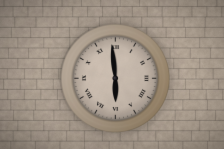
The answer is 5,59
